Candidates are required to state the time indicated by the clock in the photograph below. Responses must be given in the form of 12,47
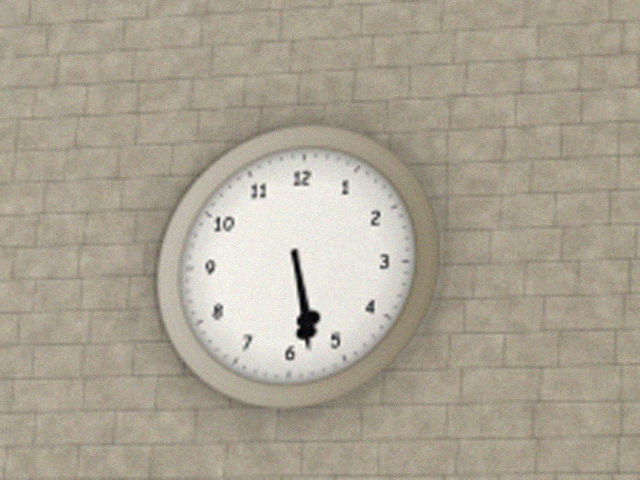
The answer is 5,28
